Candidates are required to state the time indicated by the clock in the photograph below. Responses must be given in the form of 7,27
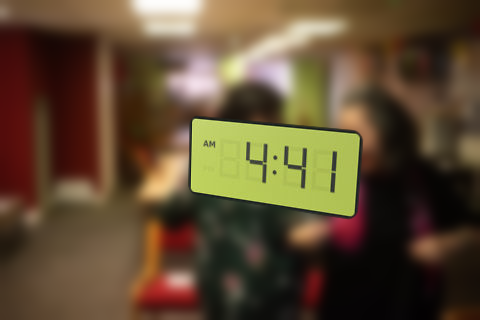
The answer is 4,41
